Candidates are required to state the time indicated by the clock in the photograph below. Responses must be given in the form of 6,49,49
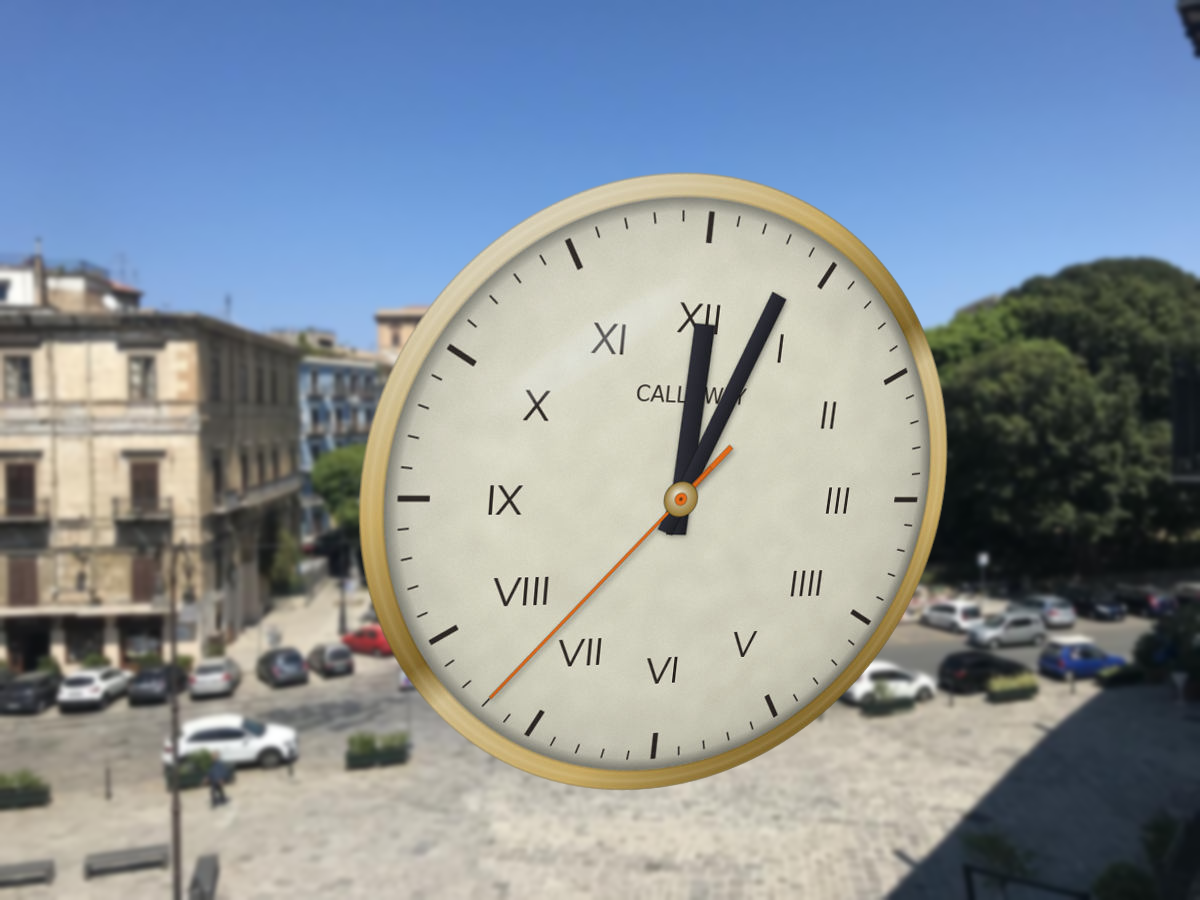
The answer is 12,03,37
